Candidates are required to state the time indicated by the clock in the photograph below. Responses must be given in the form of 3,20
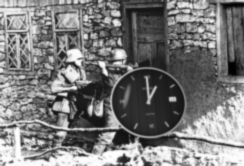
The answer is 1,00
